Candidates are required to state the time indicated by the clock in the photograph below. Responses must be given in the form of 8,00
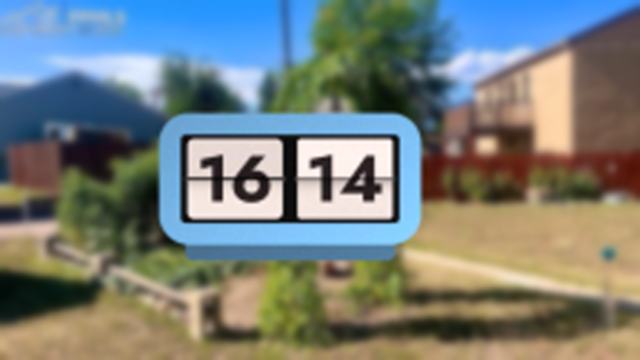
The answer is 16,14
